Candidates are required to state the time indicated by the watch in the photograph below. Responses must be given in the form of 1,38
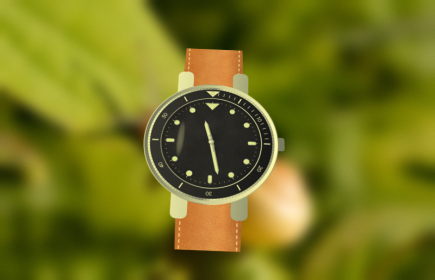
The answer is 11,28
